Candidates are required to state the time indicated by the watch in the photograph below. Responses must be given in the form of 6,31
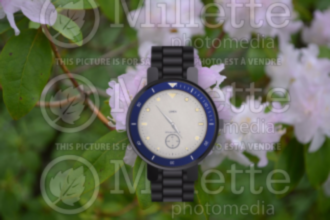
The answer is 4,53
